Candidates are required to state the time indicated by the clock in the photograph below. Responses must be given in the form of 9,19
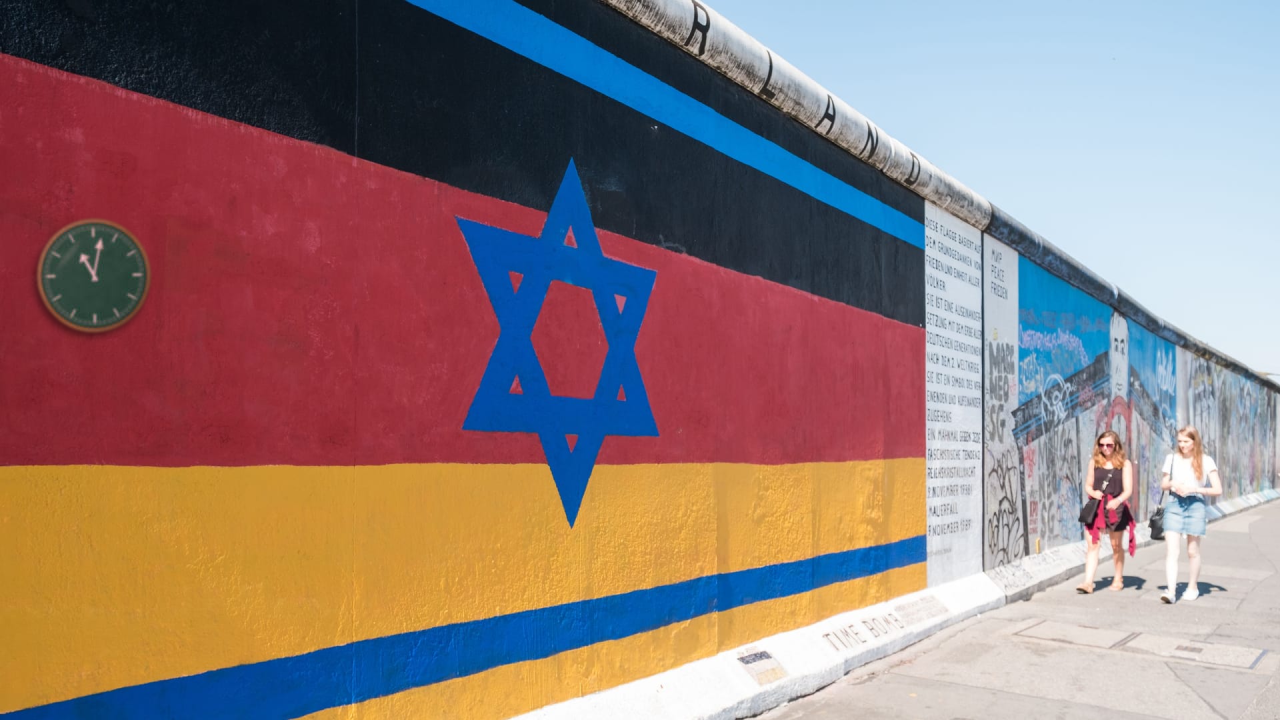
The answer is 11,02
